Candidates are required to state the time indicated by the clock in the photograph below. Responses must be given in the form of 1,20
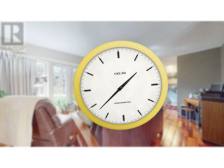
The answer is 1,38
